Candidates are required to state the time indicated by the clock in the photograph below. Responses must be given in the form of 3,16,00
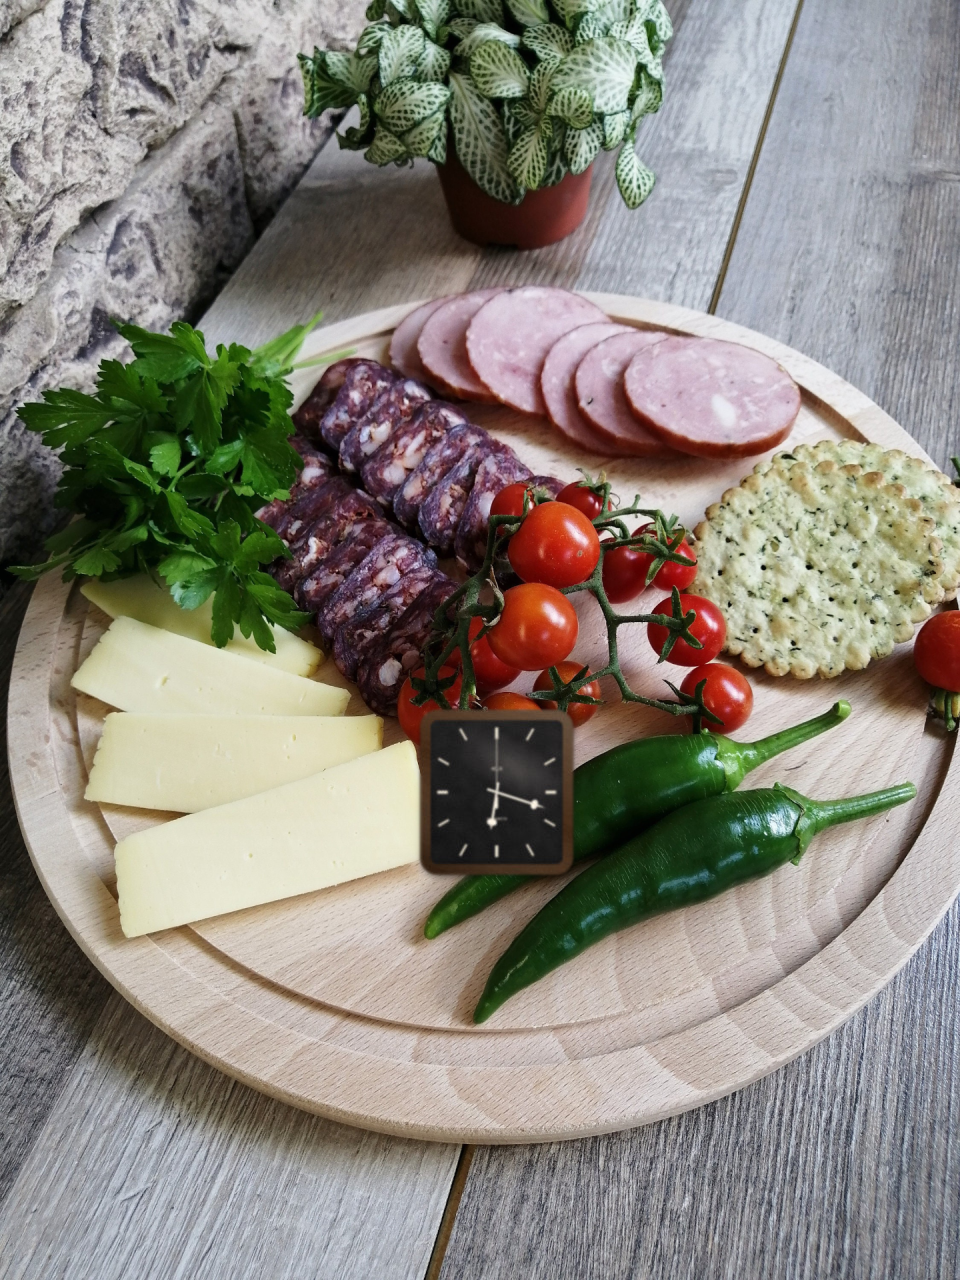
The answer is 6,18,00
